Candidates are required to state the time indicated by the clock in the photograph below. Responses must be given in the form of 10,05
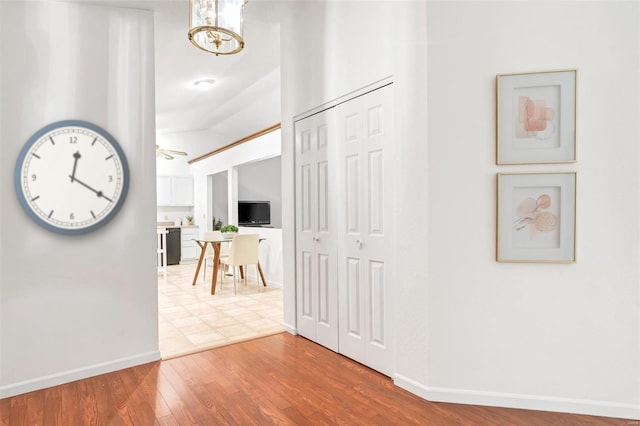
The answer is 12,20
